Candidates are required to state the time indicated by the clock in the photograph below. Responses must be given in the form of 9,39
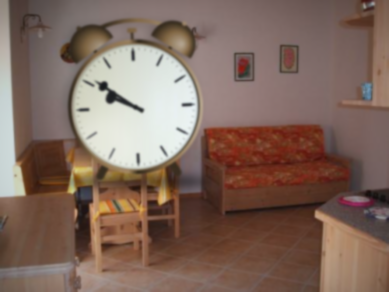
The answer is 9,51
